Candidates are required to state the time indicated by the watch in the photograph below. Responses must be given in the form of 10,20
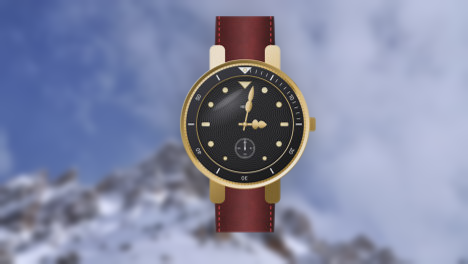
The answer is 3,02
